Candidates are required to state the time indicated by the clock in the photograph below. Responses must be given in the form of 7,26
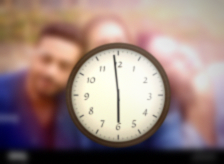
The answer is 5,59
